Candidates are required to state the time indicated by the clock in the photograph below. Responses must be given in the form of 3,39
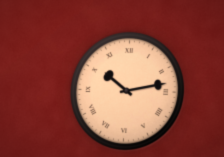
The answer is 10,13
